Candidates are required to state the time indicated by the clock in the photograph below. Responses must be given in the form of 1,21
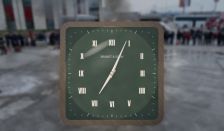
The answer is 7,04
